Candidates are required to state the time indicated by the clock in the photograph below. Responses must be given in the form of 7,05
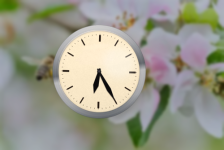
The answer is 6,25
